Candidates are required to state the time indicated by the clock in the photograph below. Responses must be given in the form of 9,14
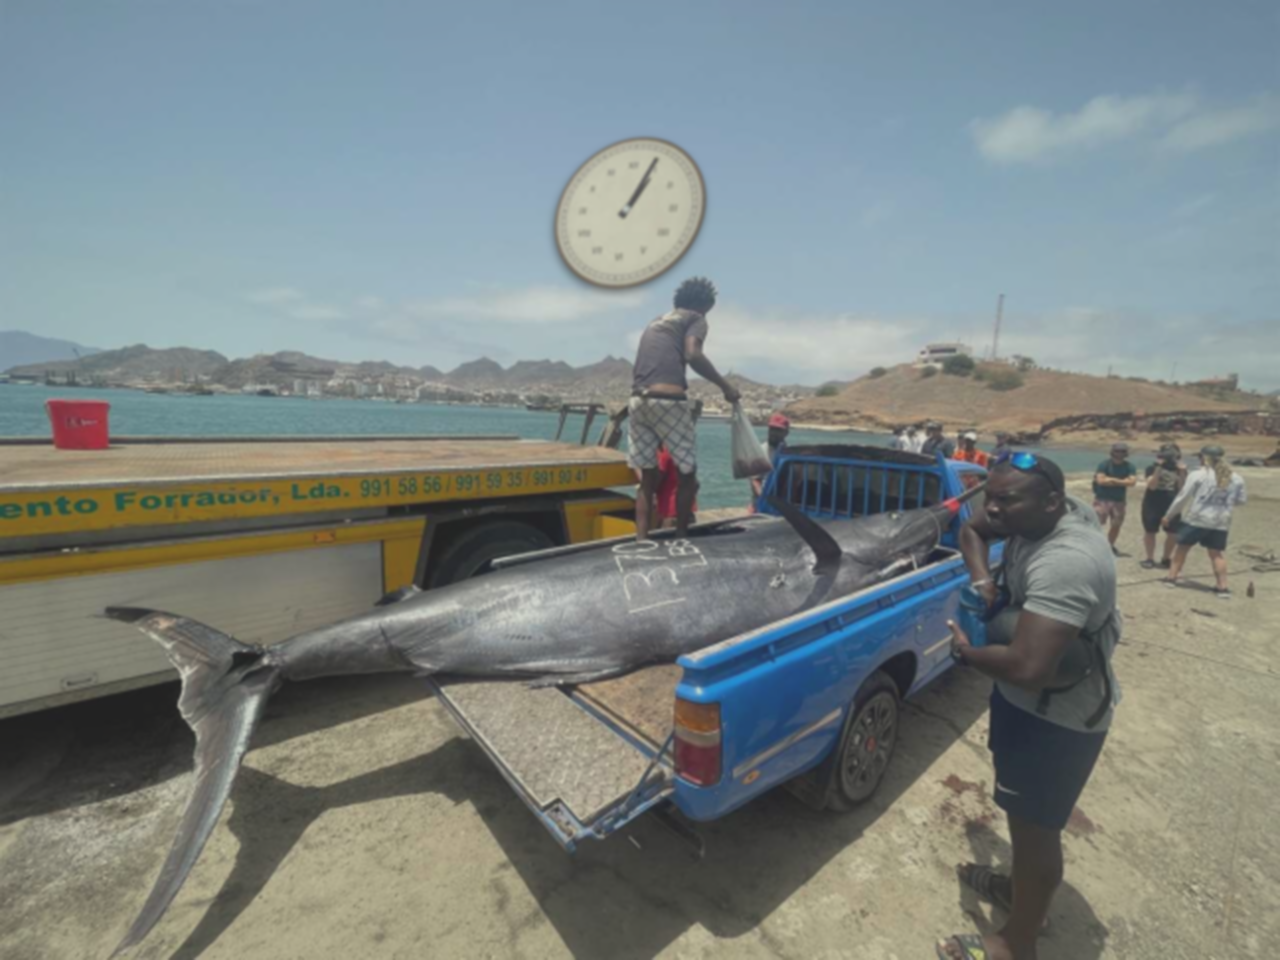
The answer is 1,04
